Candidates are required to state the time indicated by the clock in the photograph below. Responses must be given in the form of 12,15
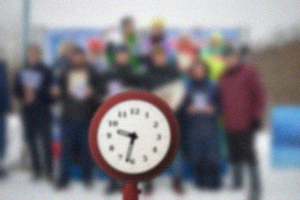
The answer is 9,32
